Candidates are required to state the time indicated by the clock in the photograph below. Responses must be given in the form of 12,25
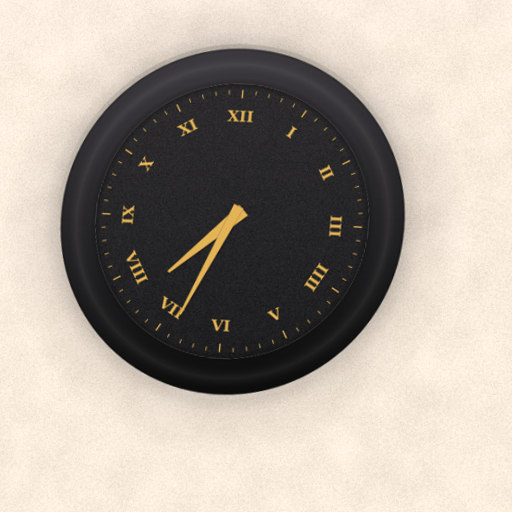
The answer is 7,34
